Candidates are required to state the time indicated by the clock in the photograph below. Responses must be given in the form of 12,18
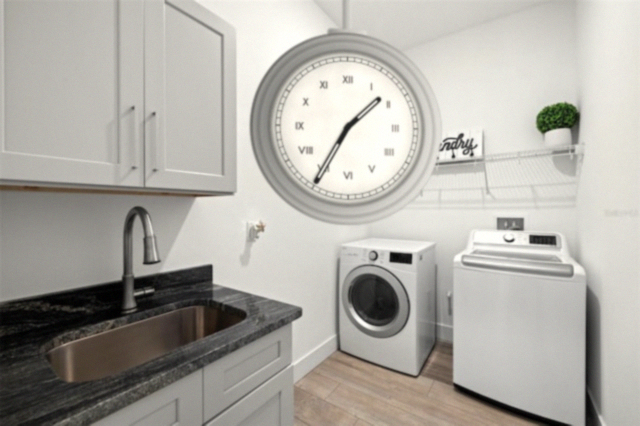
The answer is 1,35
